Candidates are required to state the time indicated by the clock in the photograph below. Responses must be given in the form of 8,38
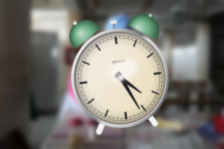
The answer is 4,26
